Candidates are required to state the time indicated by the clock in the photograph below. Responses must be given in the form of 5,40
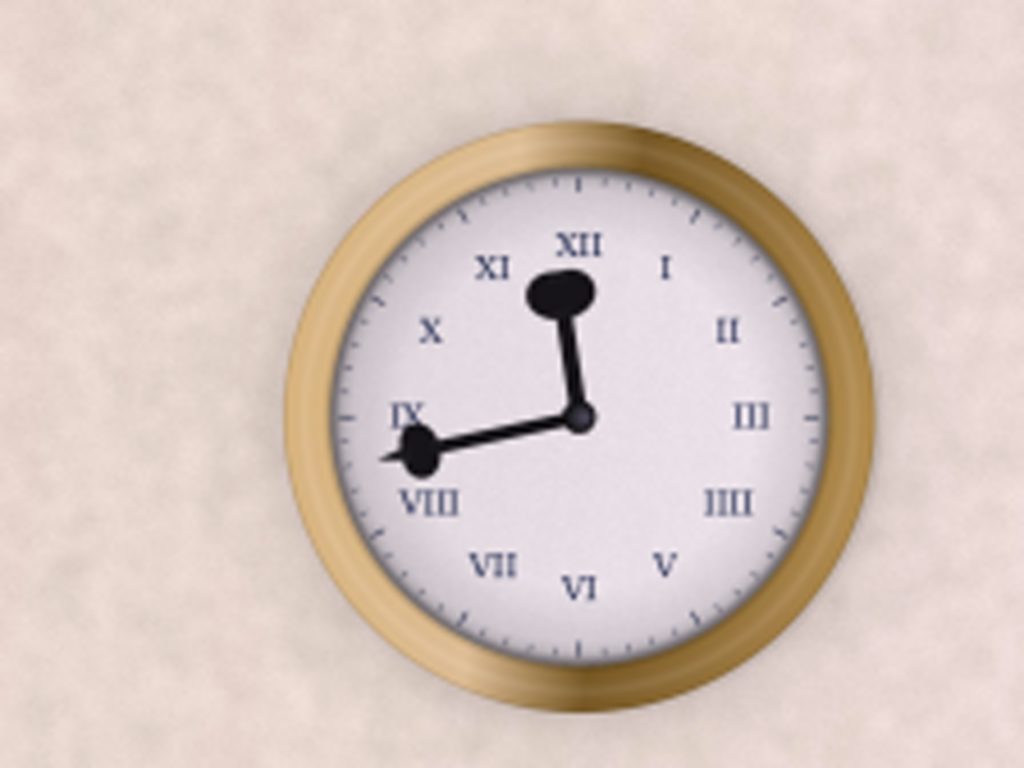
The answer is 11,43
